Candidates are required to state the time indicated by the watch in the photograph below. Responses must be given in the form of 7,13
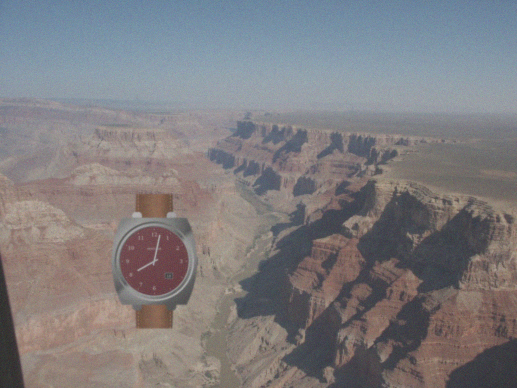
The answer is 8,02
